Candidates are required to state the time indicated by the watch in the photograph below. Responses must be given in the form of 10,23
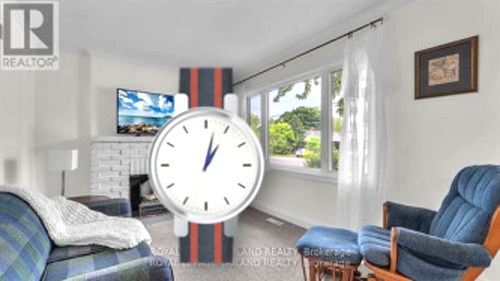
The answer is 1,02
